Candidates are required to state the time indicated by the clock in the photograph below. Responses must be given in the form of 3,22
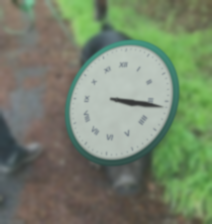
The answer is 3,16
